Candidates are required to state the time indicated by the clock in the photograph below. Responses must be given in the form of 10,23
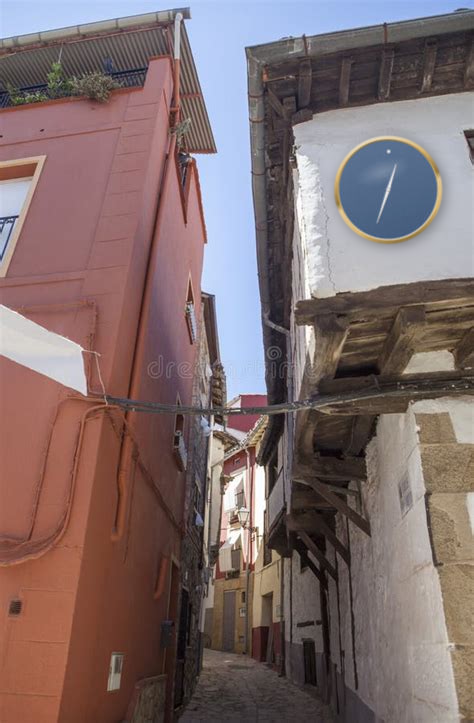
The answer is 12,33
